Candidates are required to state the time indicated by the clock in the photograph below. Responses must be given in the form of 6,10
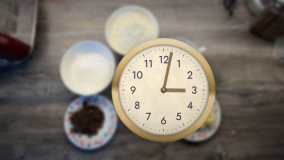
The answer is 3,02
